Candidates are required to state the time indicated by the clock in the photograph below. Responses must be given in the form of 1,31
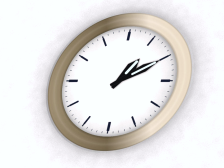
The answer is 1,10
